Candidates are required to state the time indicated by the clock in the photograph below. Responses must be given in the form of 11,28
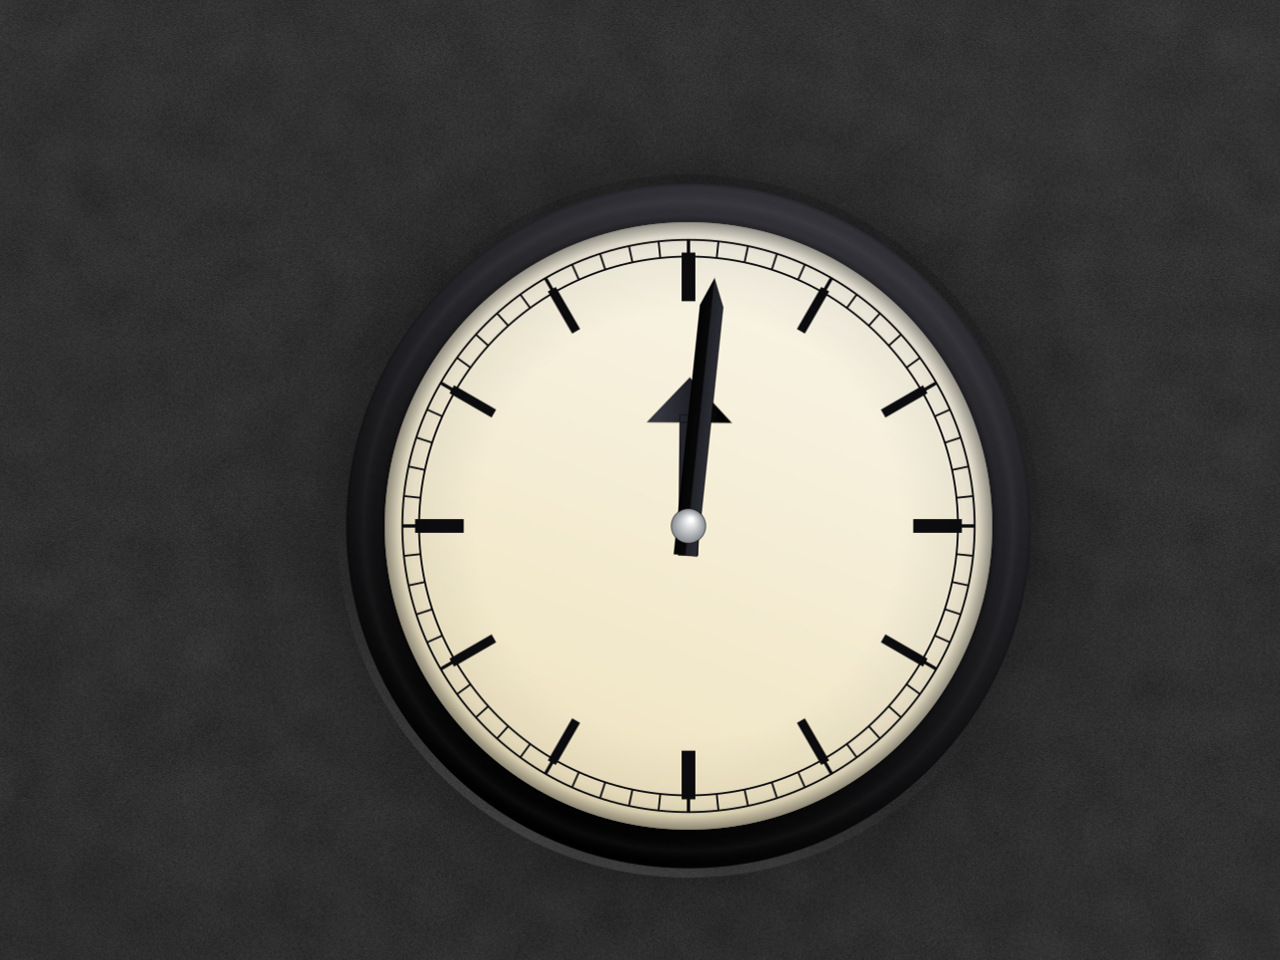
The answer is 12,01
